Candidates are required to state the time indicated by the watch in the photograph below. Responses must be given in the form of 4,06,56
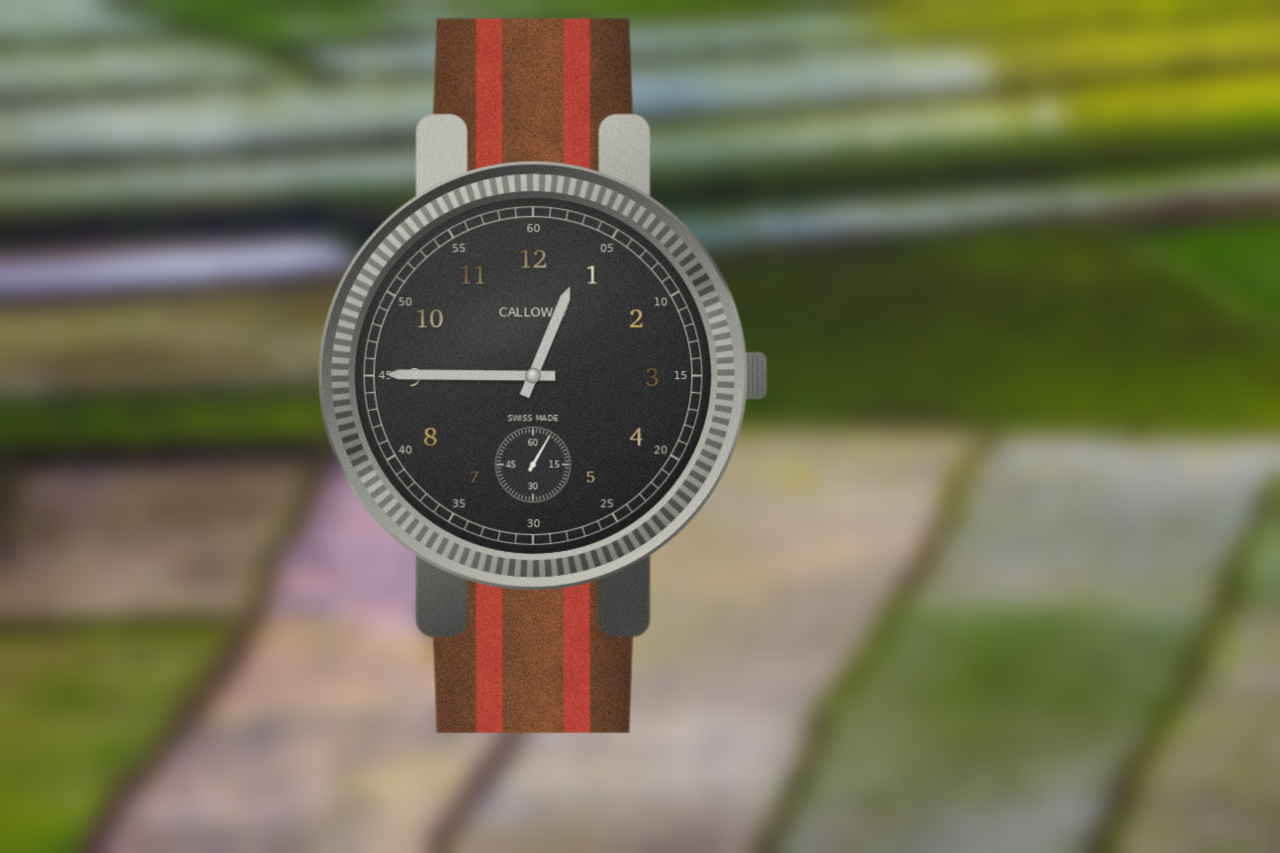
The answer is 12,45,05
